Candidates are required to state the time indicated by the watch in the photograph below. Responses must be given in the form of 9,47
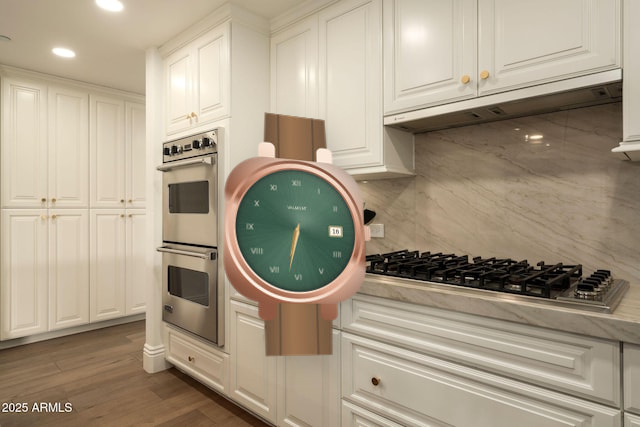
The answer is 6,32
